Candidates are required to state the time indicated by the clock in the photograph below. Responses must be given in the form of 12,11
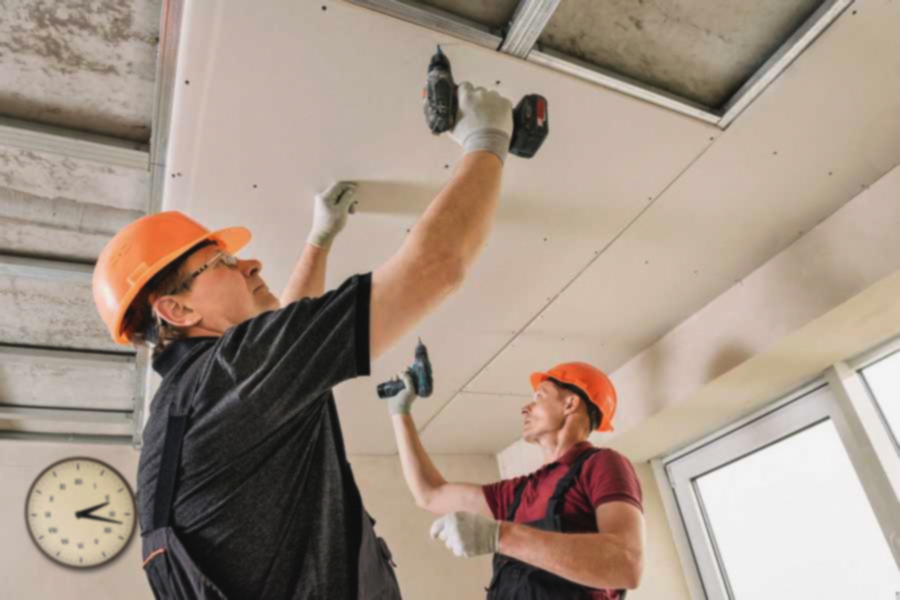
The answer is 2,17
